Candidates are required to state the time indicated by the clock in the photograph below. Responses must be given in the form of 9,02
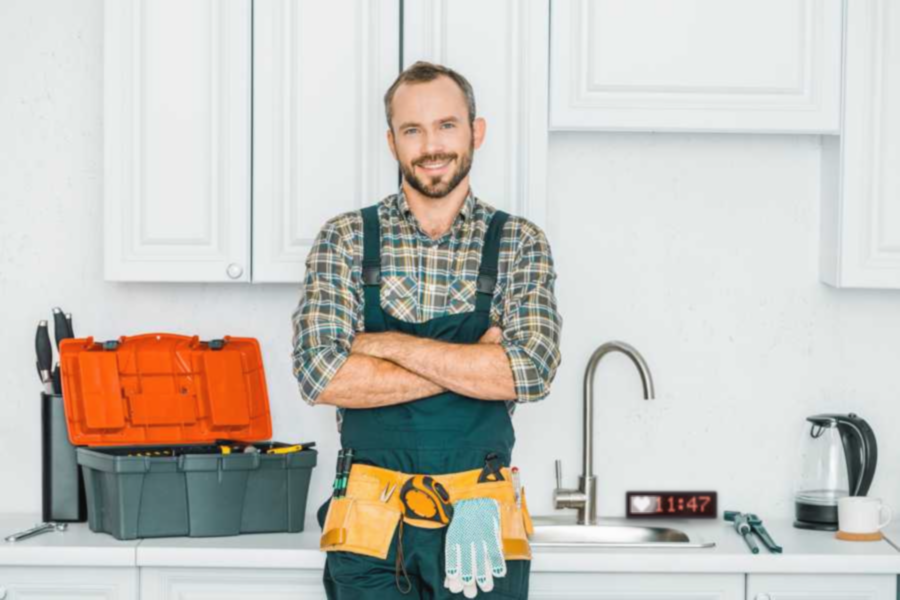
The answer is 11,47
